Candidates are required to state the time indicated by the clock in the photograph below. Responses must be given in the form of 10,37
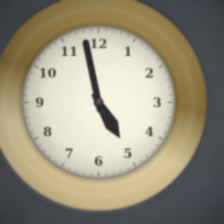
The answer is 4,58
